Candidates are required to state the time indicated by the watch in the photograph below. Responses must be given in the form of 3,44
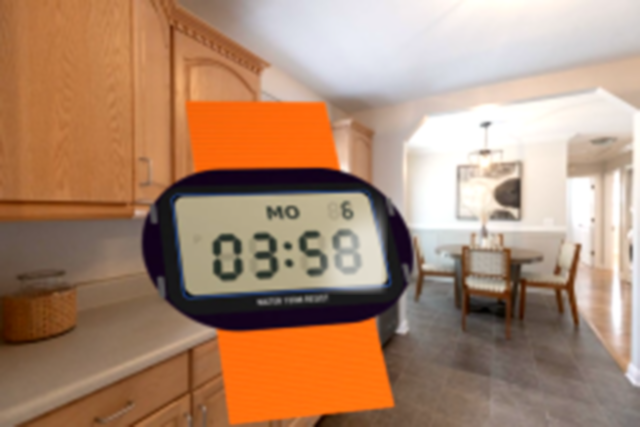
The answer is 3,58
